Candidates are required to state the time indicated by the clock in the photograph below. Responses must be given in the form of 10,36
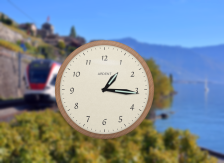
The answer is 1,16
